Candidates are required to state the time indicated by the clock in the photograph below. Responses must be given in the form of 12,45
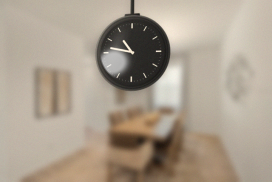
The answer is 10,47
